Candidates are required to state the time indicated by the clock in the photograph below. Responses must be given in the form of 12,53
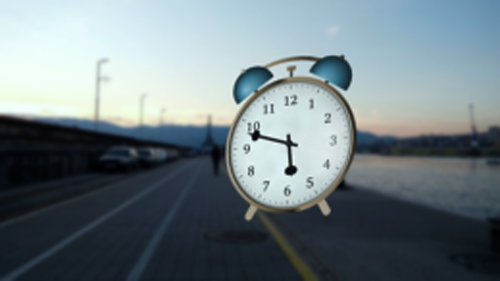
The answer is 5,48
